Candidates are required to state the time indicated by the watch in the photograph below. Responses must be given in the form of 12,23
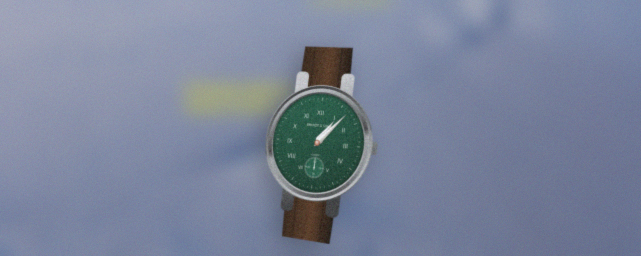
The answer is 1,07
